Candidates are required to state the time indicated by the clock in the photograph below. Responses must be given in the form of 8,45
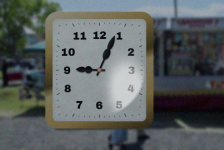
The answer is 9,04
